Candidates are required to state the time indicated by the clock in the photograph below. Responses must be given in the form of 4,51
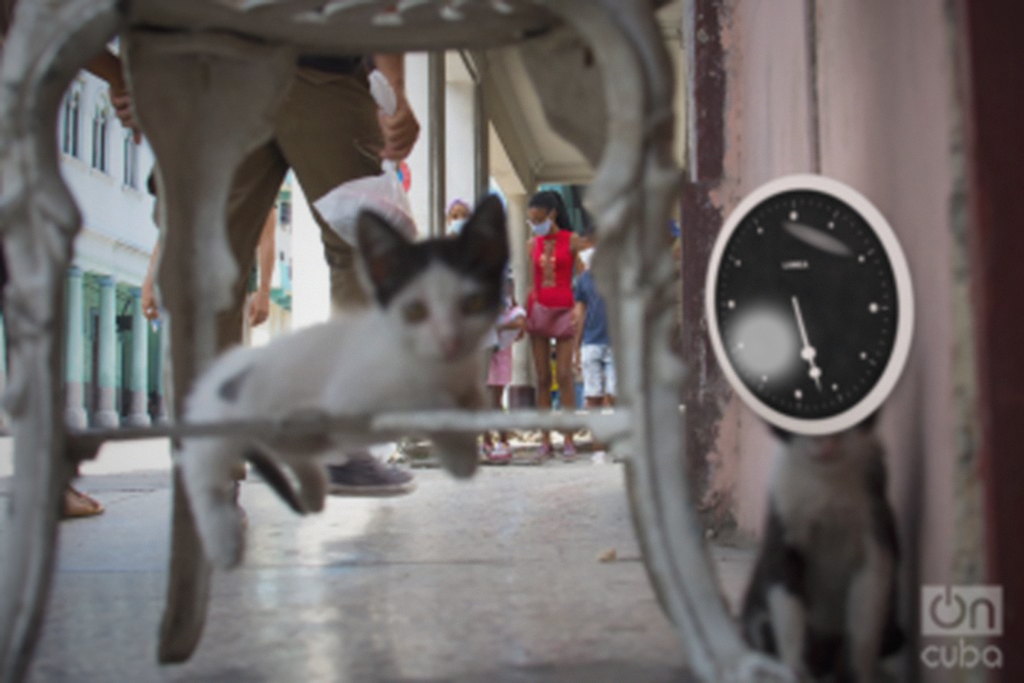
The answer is 5,27
